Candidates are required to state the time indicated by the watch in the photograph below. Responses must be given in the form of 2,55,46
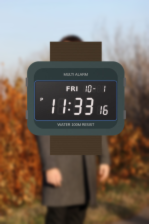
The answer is 11,33,16
